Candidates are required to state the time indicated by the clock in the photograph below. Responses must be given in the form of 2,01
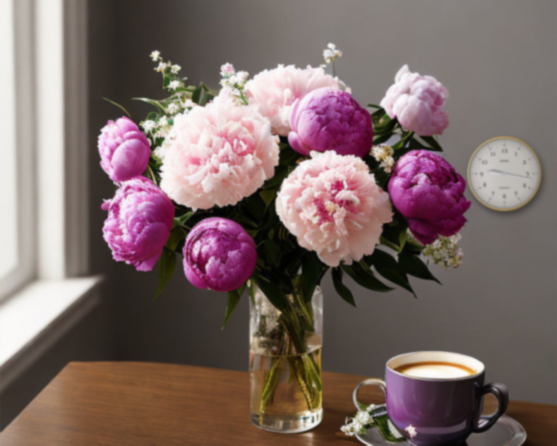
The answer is 9,17
